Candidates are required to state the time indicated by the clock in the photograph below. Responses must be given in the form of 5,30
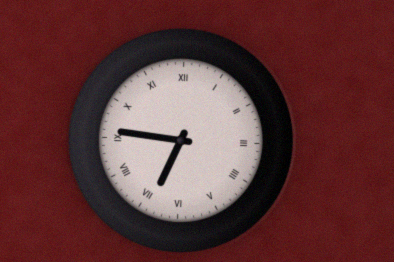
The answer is 6,46
